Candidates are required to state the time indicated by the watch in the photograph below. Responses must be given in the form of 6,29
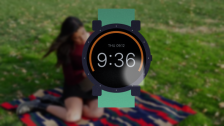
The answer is 9,36
